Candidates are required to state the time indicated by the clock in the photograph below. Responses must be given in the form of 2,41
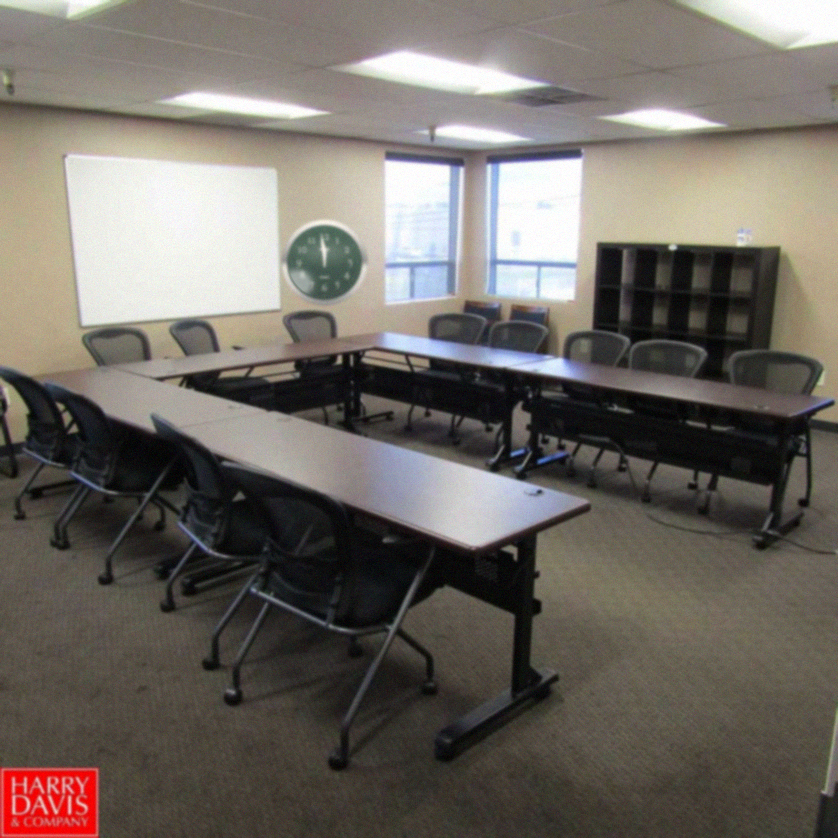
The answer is 11,59
